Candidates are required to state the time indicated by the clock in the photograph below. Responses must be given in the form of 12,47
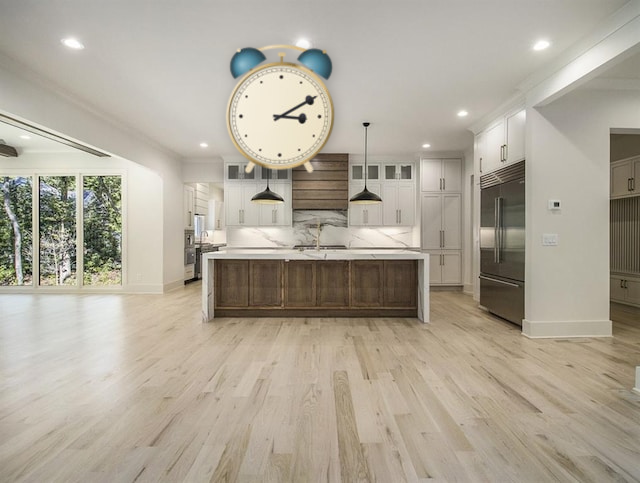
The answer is 3,10
